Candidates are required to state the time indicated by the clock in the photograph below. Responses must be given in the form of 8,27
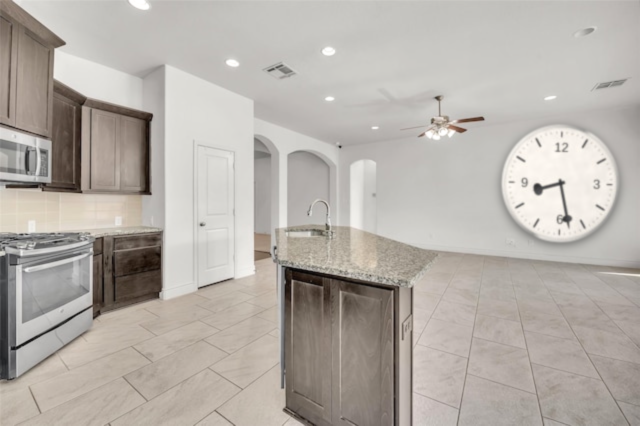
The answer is 8,28
